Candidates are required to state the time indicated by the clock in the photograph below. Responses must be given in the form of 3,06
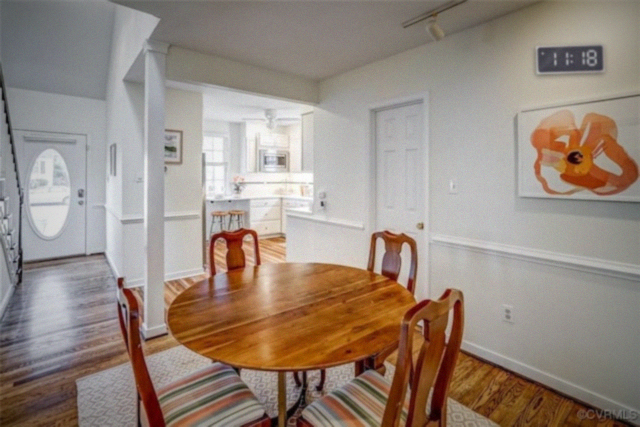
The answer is 11,18
